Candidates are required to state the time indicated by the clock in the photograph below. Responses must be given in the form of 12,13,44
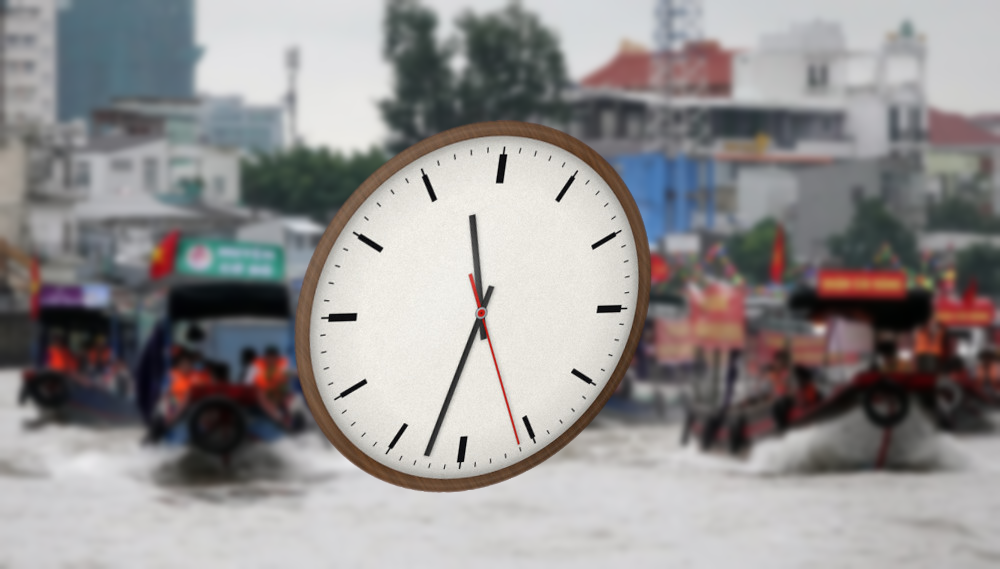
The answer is 11,32,26
